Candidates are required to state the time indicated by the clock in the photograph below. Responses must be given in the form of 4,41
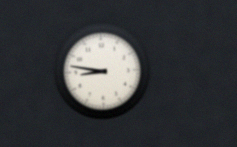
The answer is 8,47
